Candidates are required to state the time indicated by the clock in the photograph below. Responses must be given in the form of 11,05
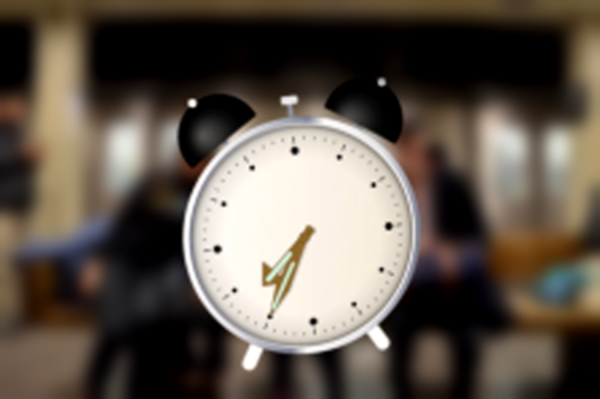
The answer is 7,35
